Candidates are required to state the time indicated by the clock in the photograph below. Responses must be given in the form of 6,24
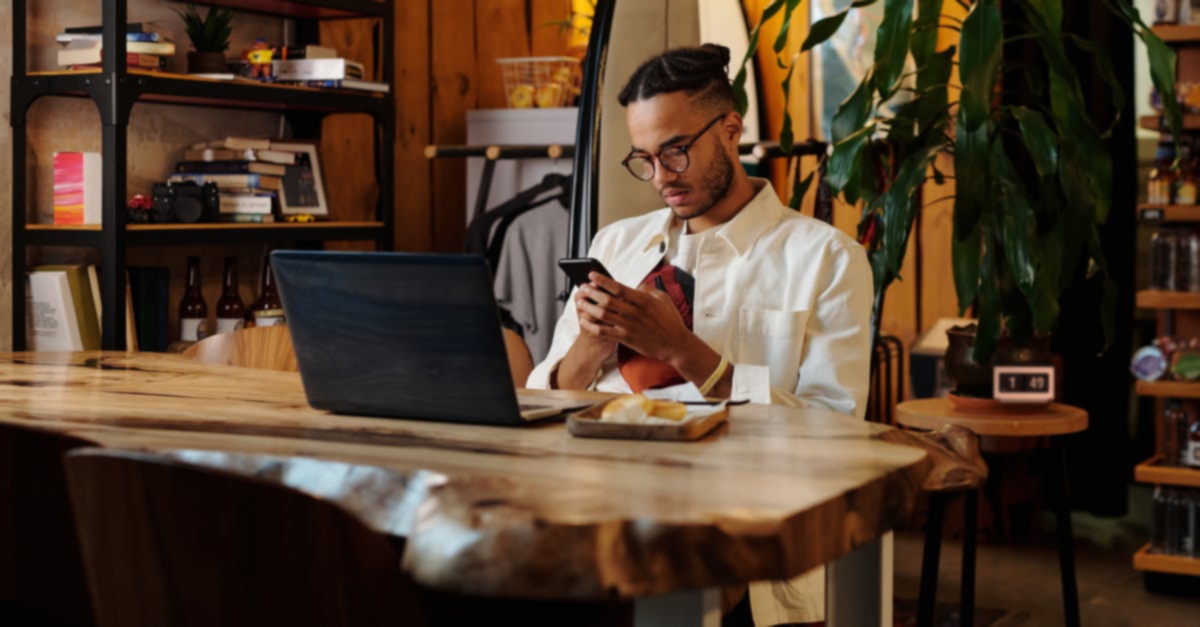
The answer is 1,49
